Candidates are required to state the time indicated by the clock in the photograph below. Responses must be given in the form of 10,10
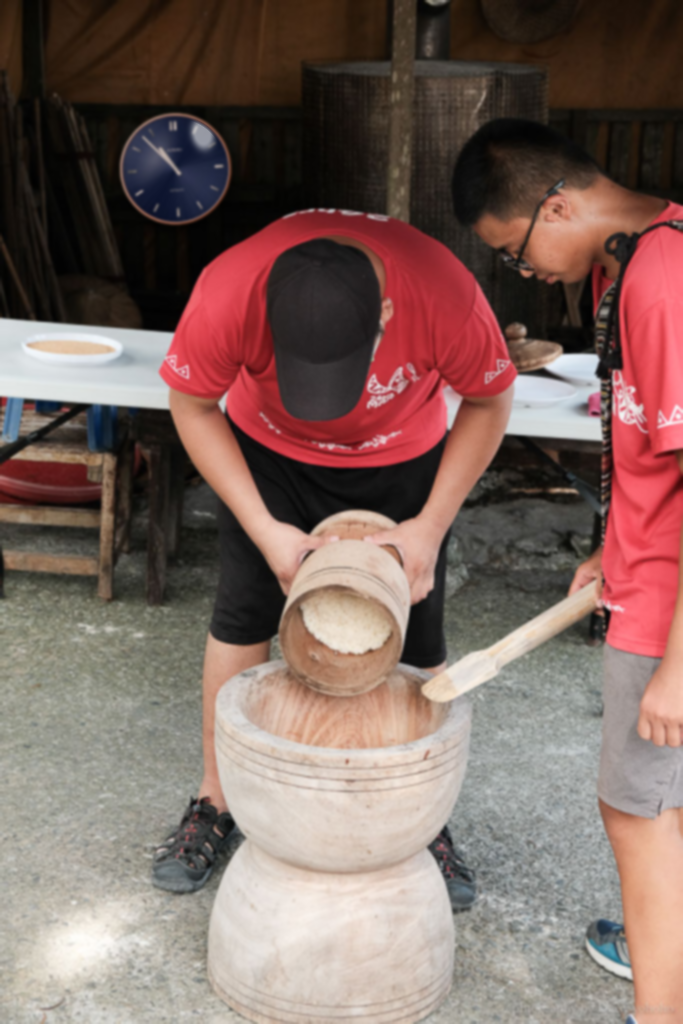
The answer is 10,53
